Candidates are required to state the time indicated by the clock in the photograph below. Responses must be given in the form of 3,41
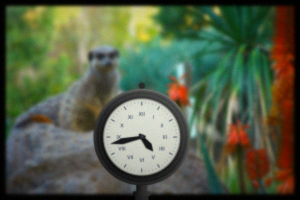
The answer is 4,43
